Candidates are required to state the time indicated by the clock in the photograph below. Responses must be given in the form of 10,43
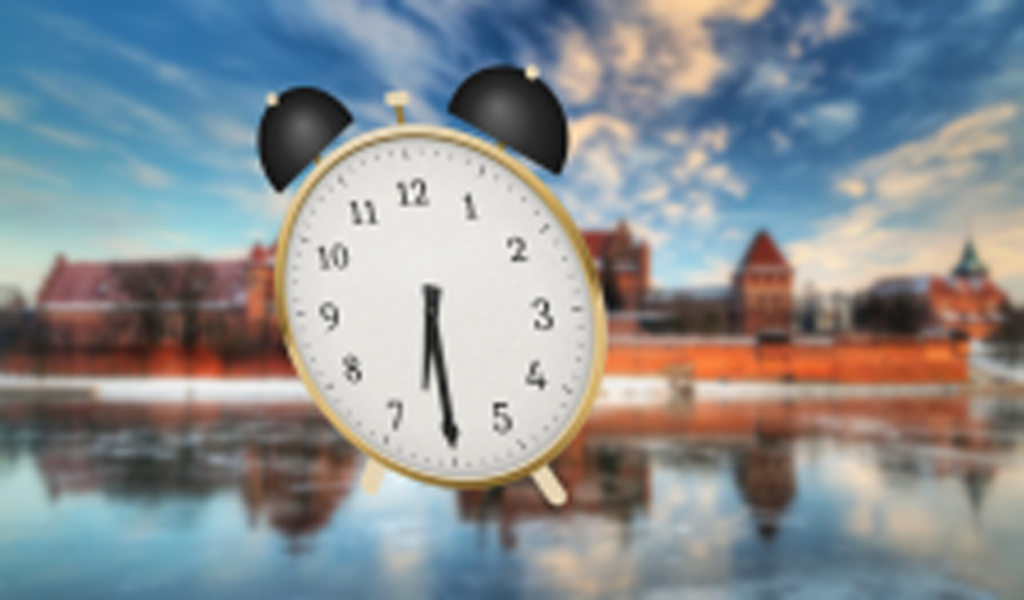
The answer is 6,30
